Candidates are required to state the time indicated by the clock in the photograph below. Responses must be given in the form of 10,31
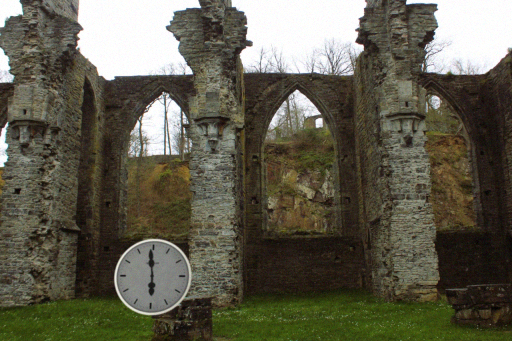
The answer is 5,59
